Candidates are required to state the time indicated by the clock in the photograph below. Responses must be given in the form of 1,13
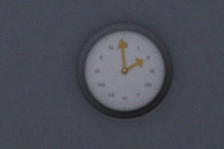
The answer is 1,59
